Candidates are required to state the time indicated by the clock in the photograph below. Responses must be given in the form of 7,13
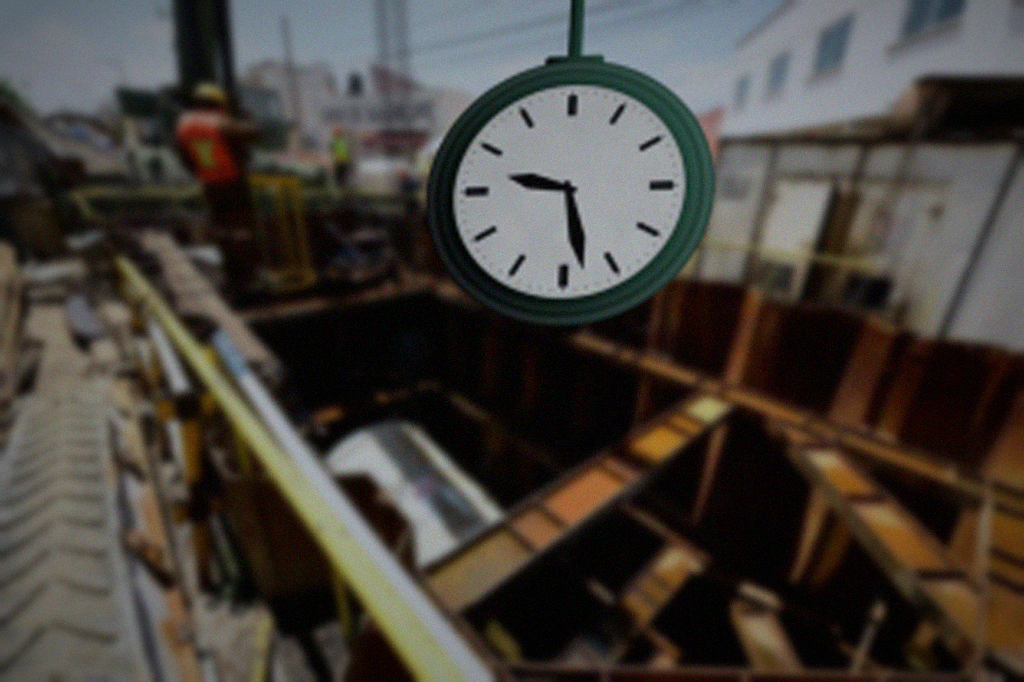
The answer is 9,28
